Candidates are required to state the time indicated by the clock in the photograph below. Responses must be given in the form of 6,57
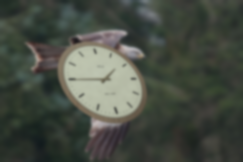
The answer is 1,45
